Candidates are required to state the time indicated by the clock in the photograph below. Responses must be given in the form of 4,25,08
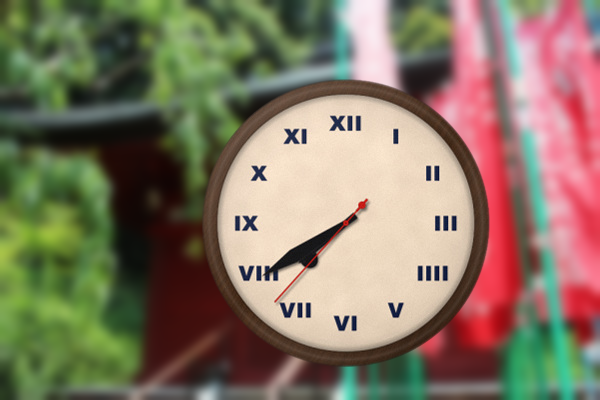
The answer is 7,39,37
